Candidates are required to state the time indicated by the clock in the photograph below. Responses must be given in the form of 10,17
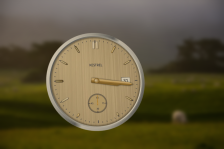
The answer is 3,16
